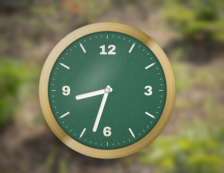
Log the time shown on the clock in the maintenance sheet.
8:33
